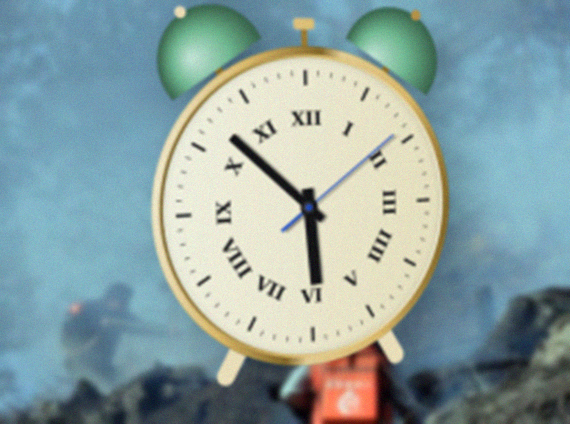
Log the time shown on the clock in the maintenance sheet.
5:52:09
